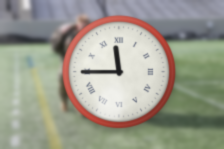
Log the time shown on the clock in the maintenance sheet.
11:45
